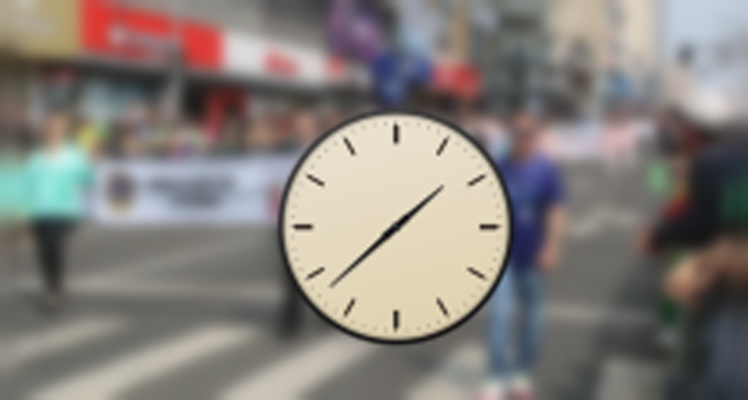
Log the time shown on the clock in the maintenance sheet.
1:38
